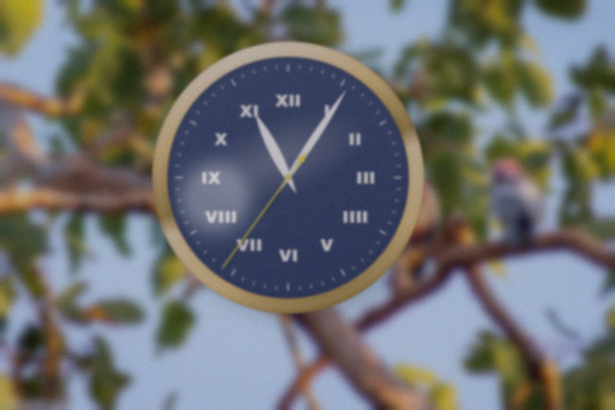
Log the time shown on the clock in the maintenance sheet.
11:05:36
